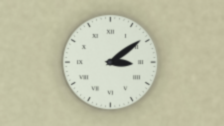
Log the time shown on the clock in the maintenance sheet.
3:09
